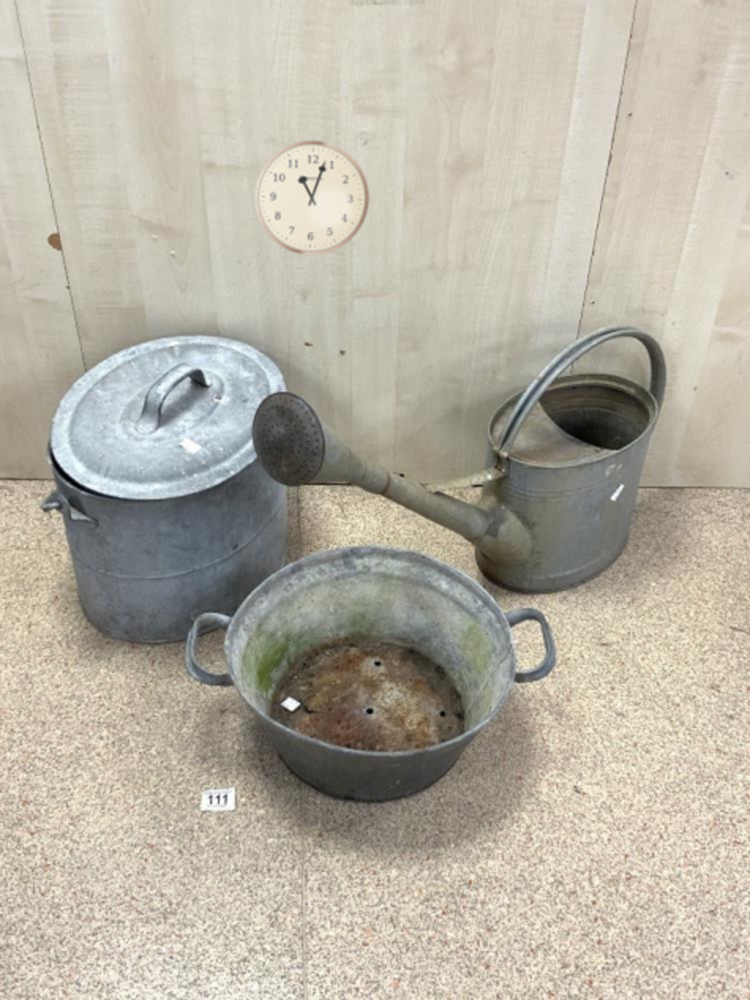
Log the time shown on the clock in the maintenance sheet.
11:03
